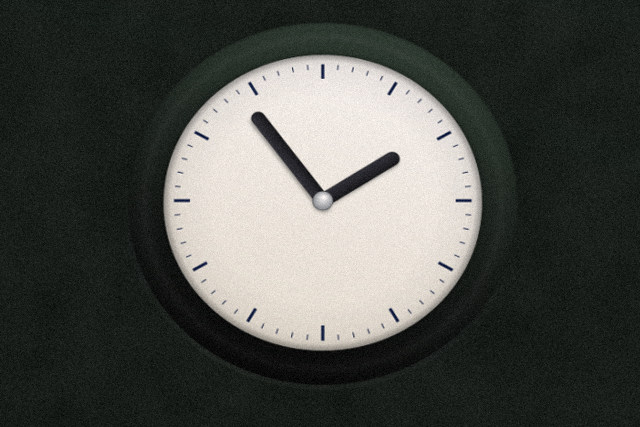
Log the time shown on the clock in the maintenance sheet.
1:54
